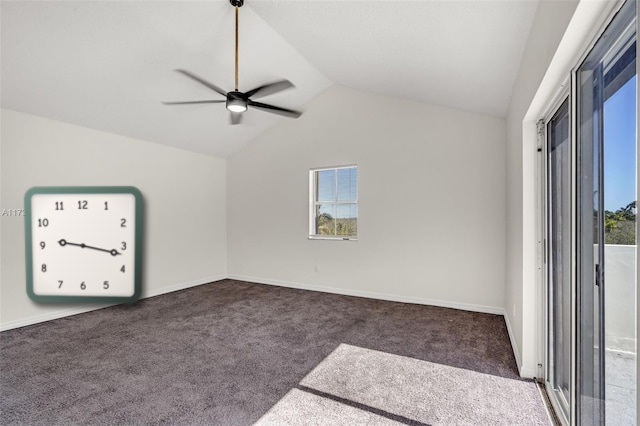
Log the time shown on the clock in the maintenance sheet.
9:17
